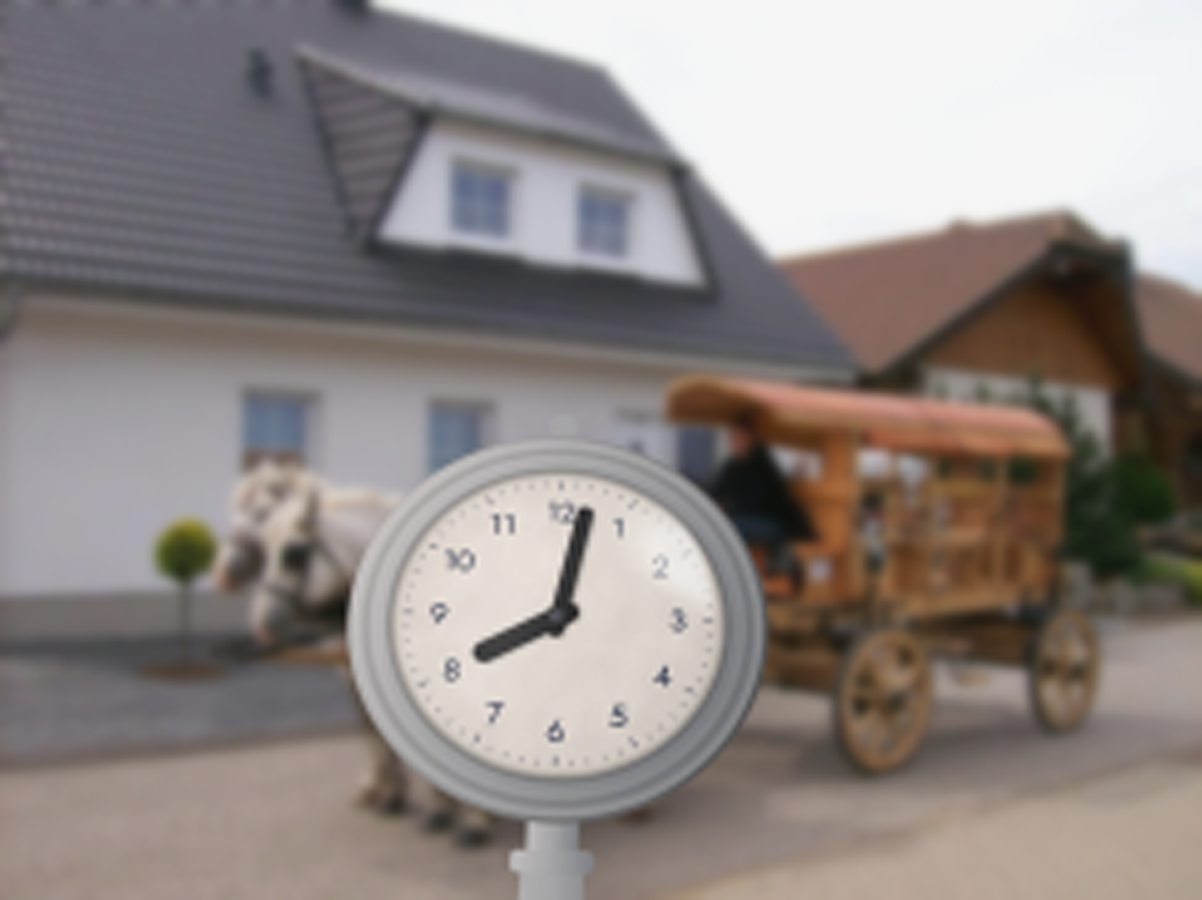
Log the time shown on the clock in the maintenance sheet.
8:02
